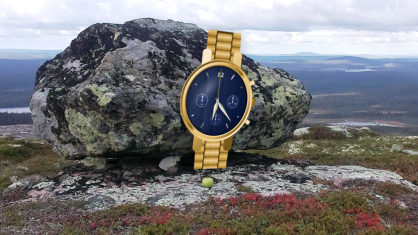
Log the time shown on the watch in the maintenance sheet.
6:23
